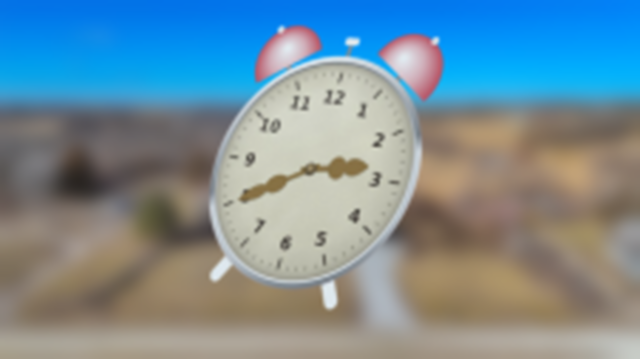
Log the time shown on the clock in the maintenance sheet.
2:40
